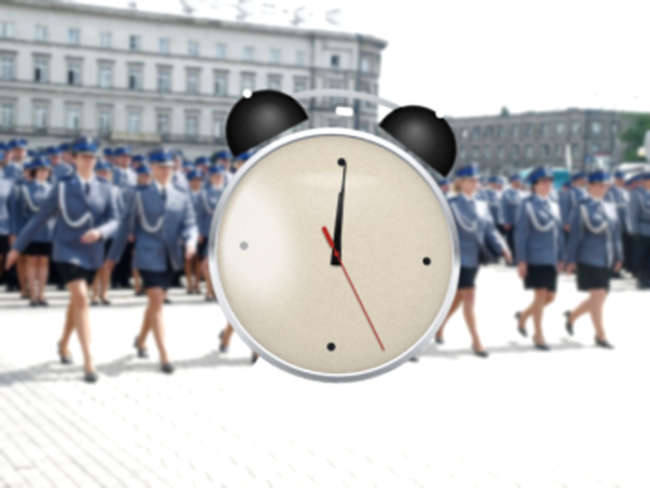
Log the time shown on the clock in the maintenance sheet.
12:00:25
